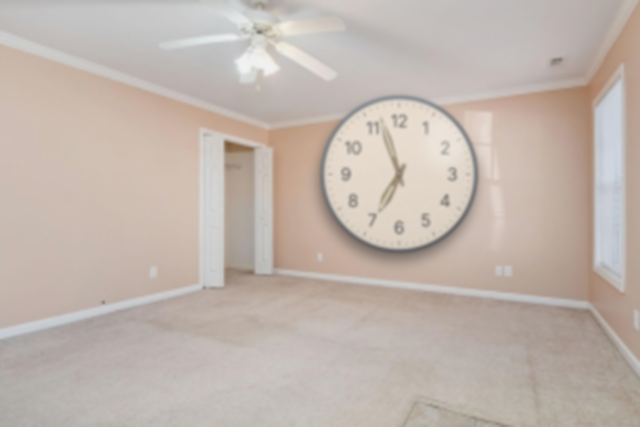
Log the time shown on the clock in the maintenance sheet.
6:57
